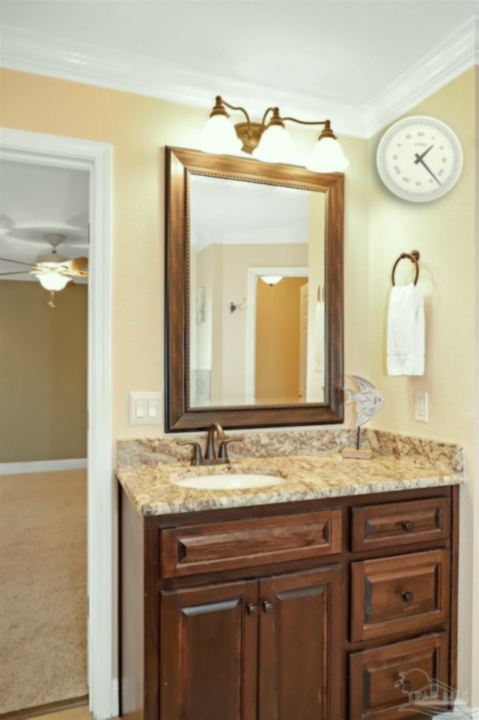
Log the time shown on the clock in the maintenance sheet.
1:23
